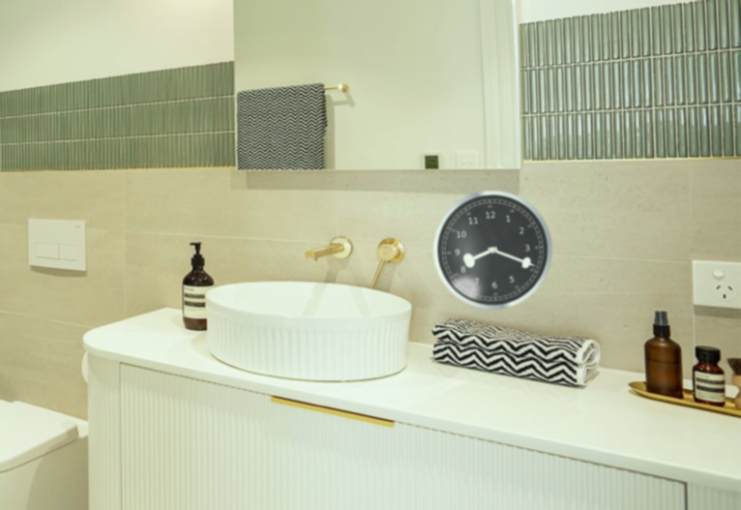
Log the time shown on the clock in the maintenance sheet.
8:19
